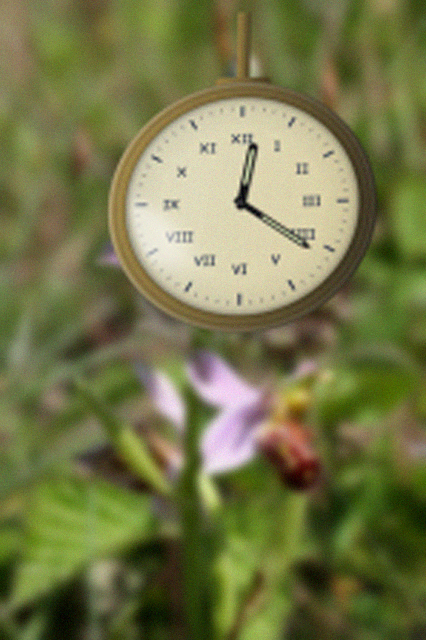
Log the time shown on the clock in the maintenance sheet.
12:21
